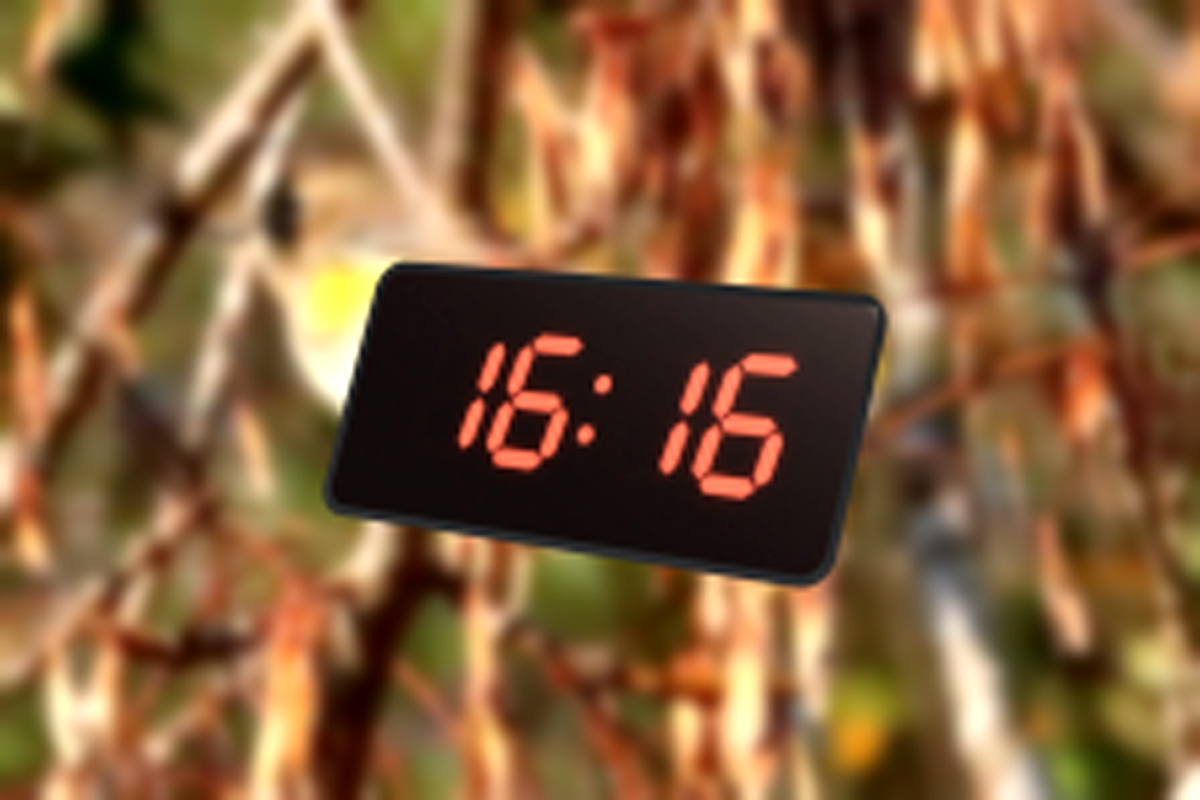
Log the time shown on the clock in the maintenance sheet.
16:16
